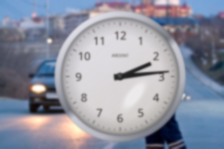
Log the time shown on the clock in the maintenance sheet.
2:14
